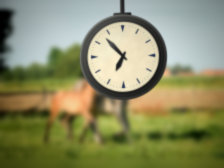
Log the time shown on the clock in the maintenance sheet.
6:53
